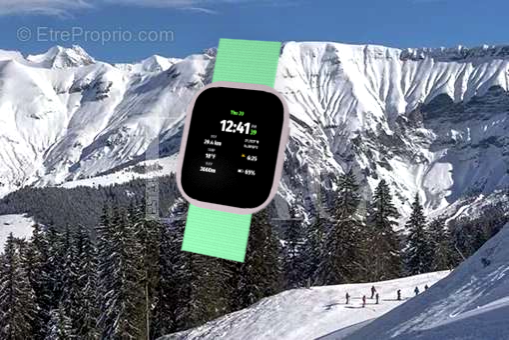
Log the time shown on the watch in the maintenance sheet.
12:41
